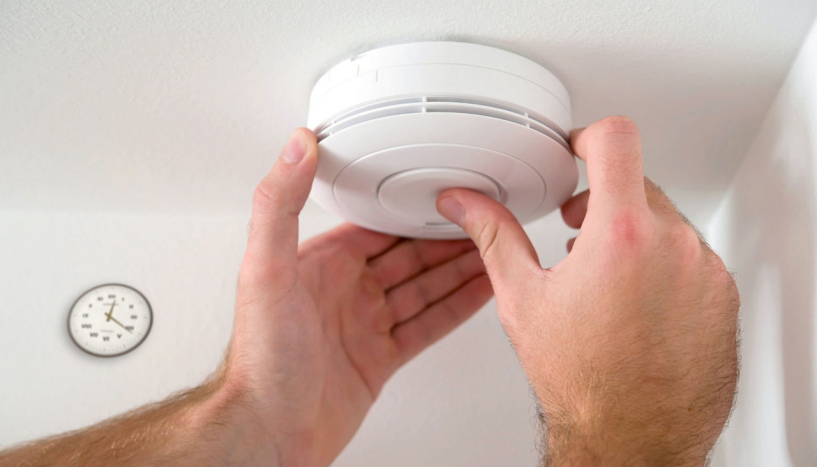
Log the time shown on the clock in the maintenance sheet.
12:21
